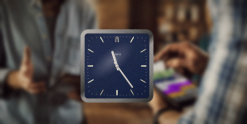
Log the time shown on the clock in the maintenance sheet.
11:24
